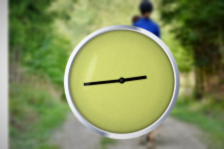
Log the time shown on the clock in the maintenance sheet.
2:44
